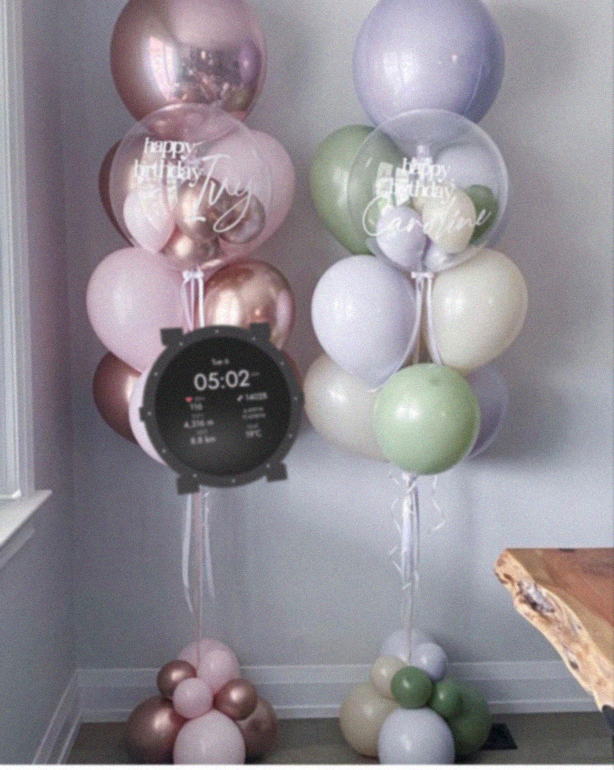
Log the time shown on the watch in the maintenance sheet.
5:02
